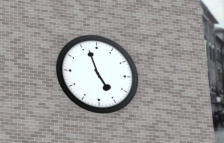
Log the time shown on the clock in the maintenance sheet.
4:57
